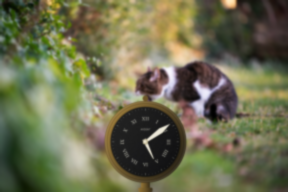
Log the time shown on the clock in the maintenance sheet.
5:09
